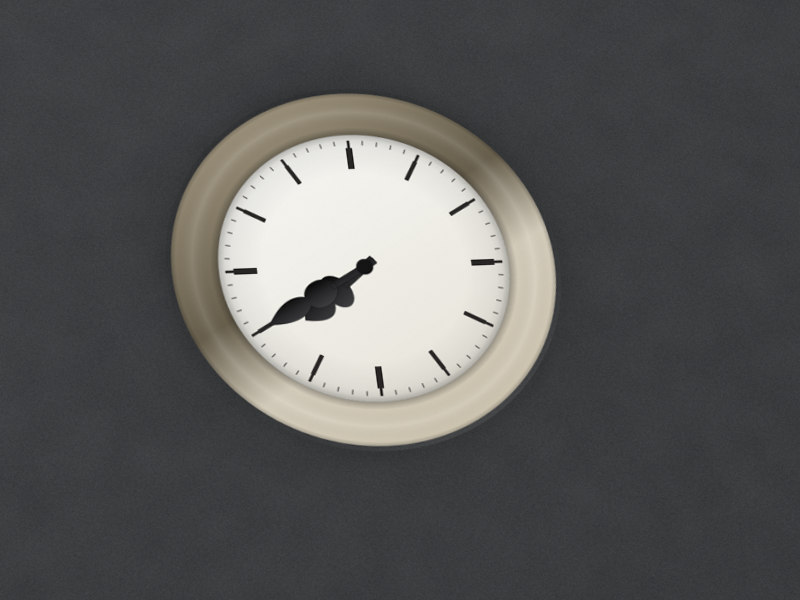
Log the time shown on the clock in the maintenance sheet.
7:40
